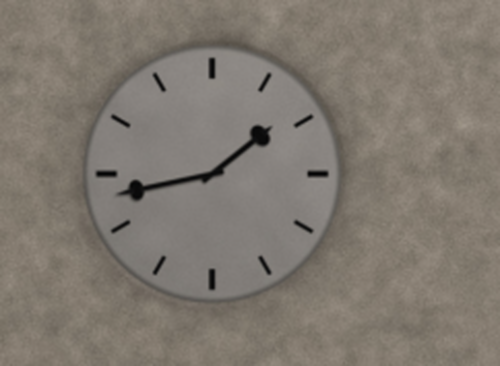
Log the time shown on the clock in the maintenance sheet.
1:43
